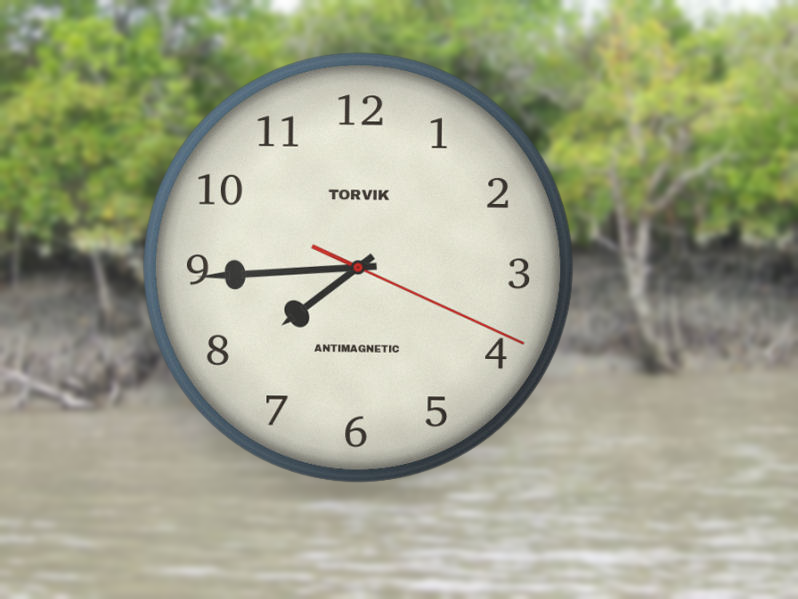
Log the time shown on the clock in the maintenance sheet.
7:44:19
